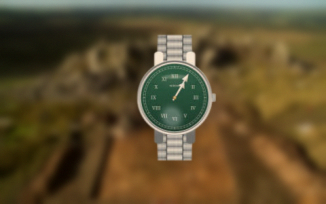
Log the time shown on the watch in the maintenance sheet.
1:05
